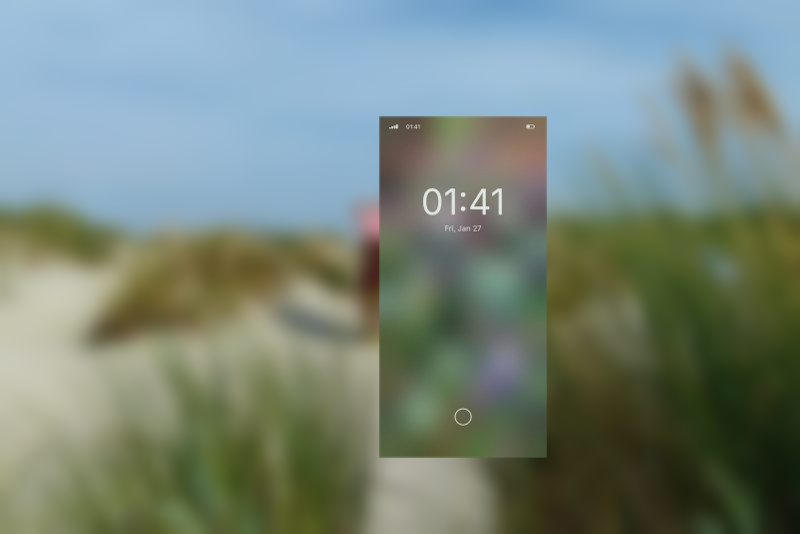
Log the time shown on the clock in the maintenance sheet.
1:41
